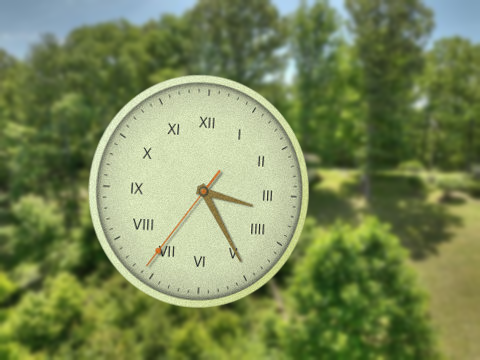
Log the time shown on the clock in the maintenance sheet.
3:24:36
